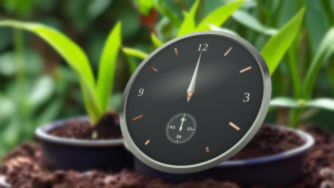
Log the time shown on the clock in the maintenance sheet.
12:00
